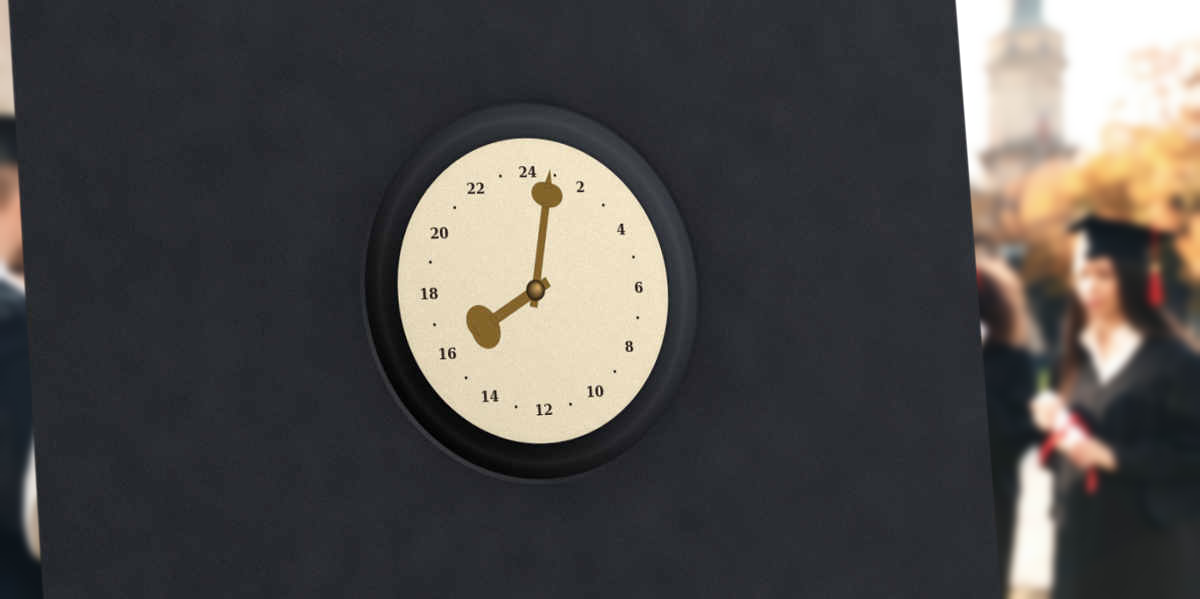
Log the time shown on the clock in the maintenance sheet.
16:02
